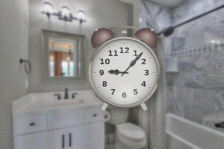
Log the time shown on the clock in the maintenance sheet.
9:07
